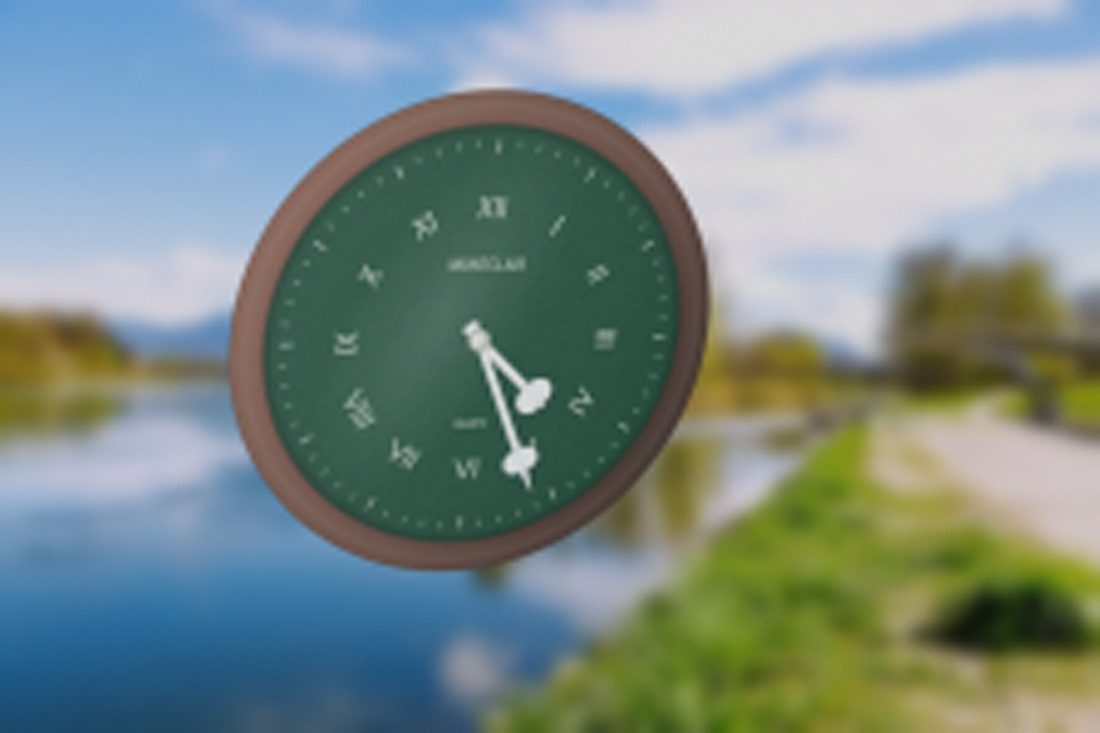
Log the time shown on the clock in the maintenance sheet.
4:26
